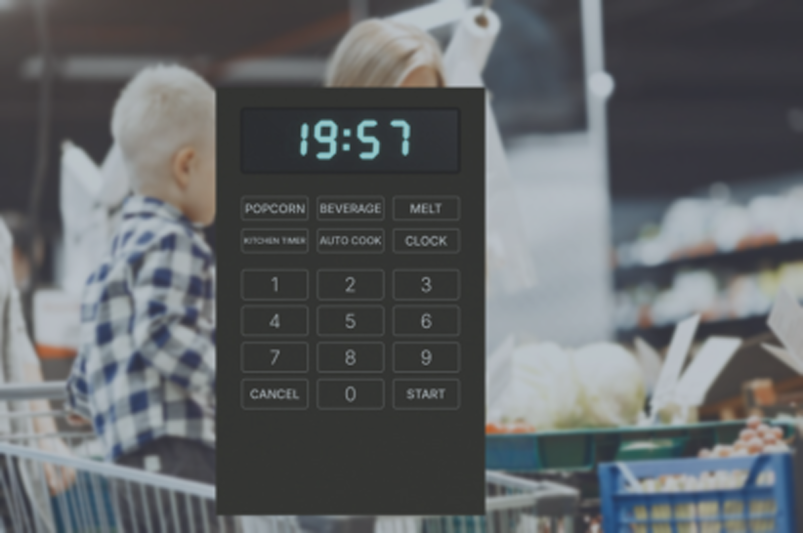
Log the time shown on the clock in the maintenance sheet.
19:57
